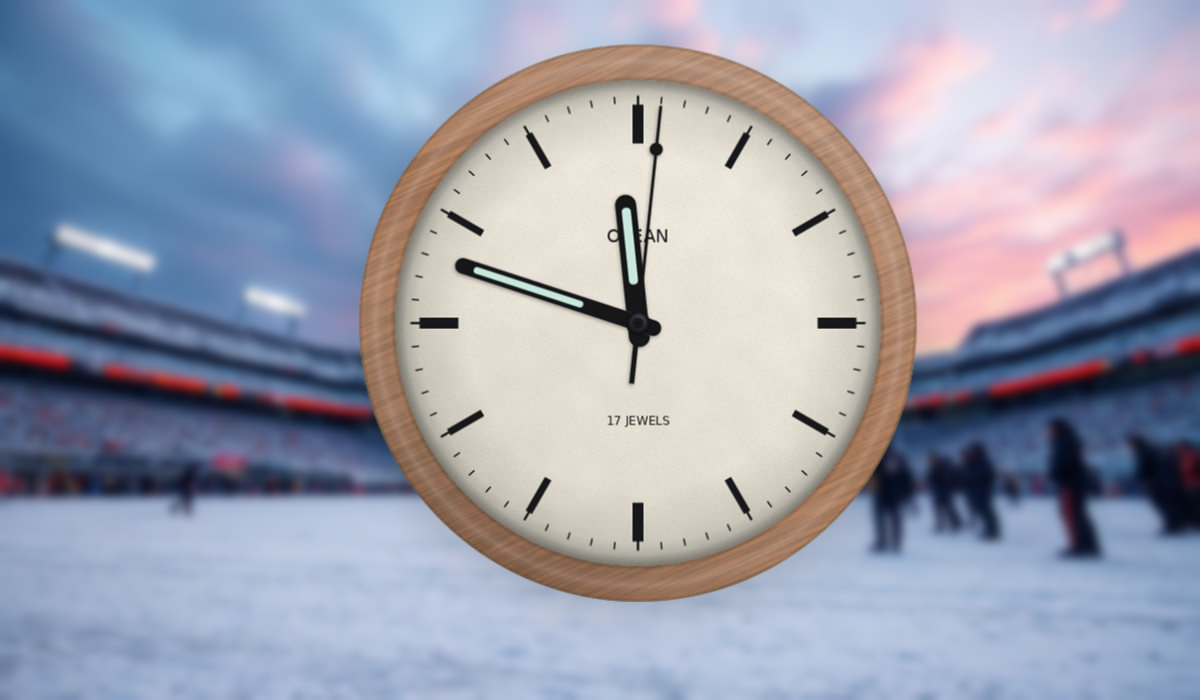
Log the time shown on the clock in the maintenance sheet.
11:48:01
